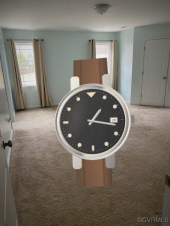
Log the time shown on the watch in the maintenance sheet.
1:17
